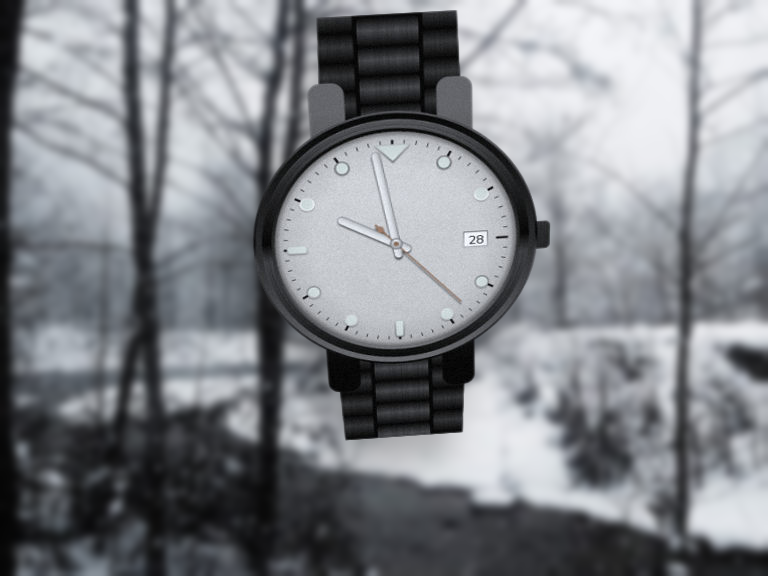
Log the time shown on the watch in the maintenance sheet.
9:58:23
